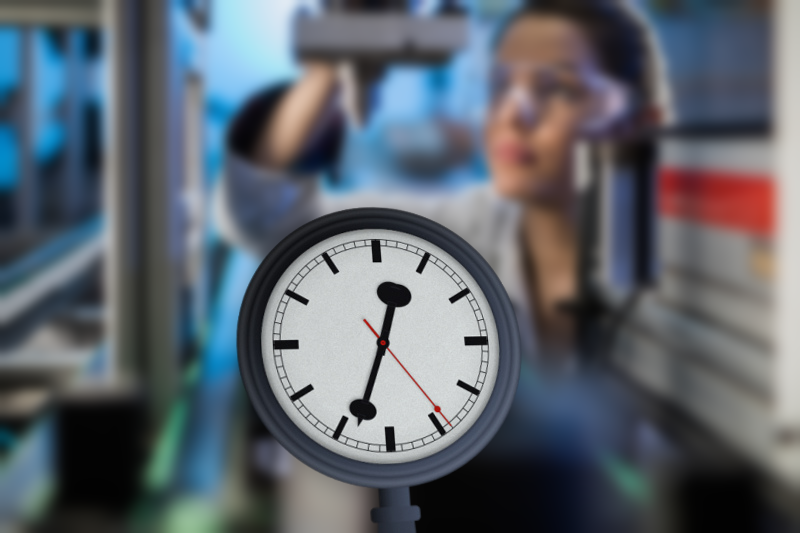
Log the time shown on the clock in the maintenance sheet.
12:33:24
